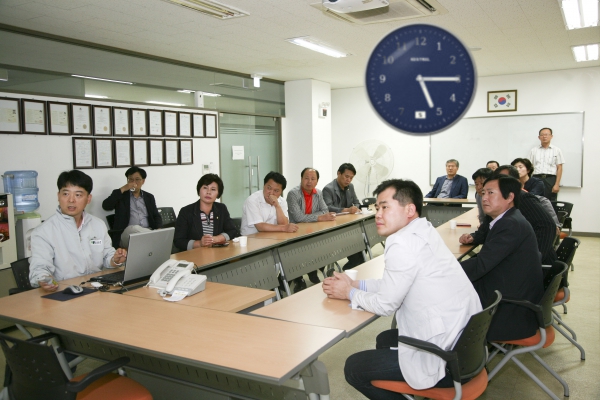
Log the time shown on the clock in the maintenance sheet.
5:15
